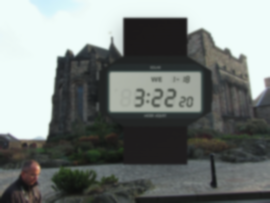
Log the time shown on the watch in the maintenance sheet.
3:22
